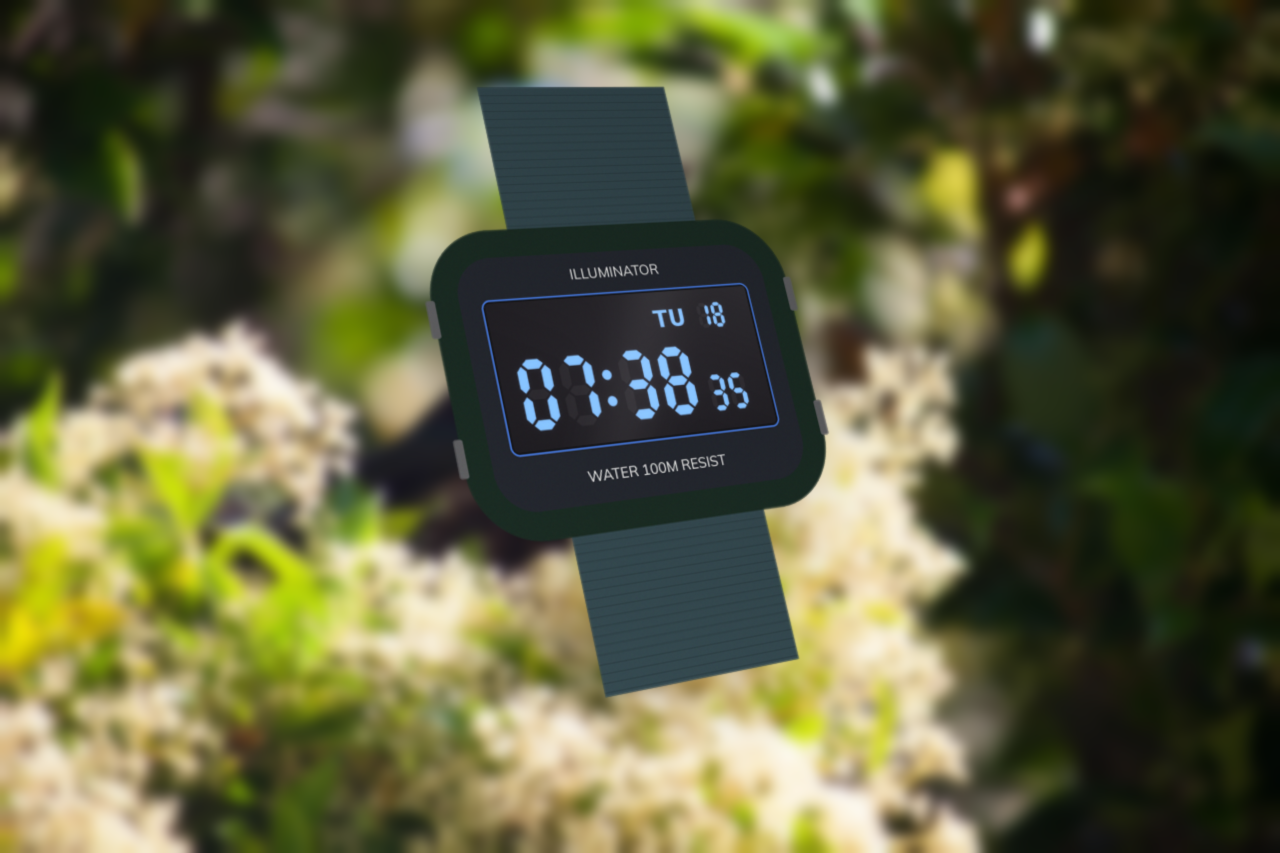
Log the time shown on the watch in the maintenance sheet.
7:38:35
